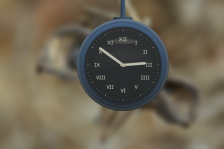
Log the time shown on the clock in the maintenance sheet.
2:51
